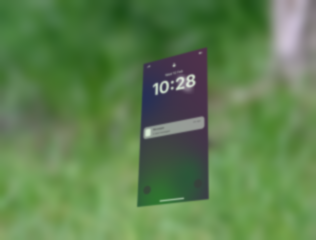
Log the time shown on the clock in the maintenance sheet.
10:28
